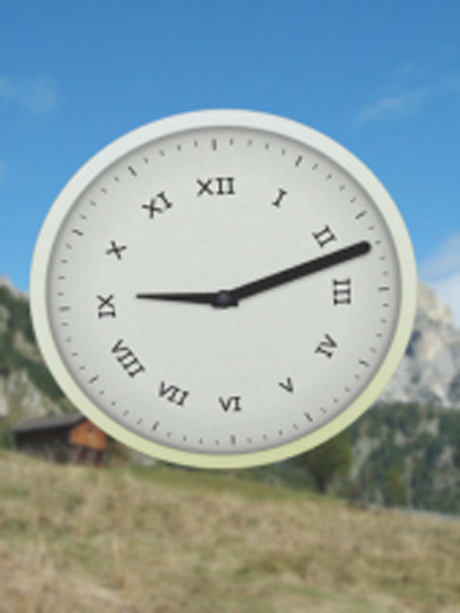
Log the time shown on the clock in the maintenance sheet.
9:12
